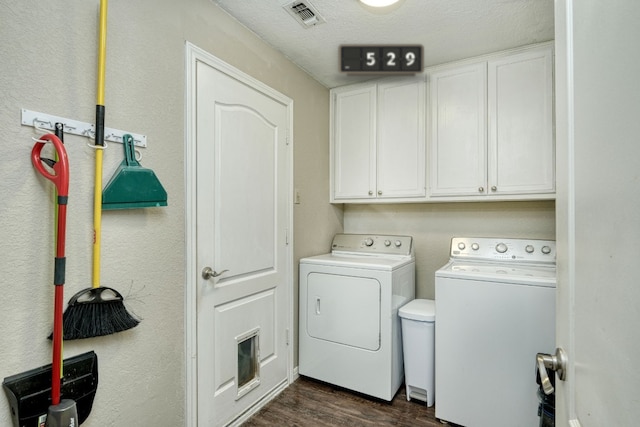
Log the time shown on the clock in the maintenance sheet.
5:29
